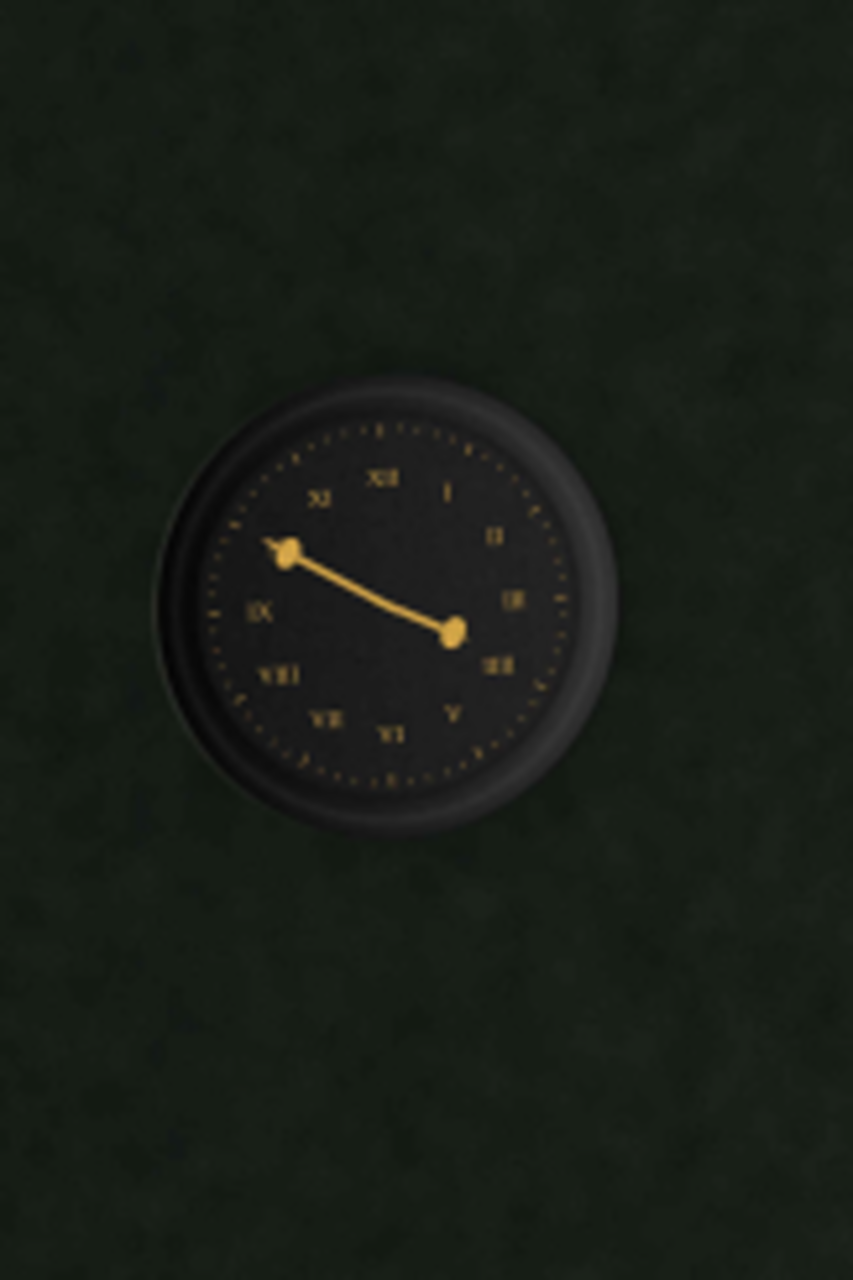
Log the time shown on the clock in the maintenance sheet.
3:50
